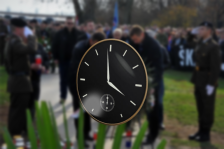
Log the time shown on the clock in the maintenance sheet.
3:59
